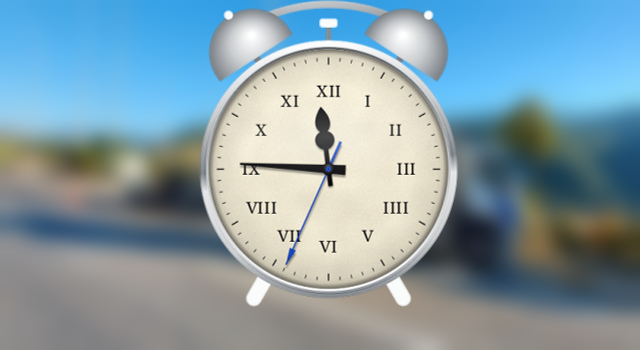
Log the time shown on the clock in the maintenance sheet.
11:45:34
